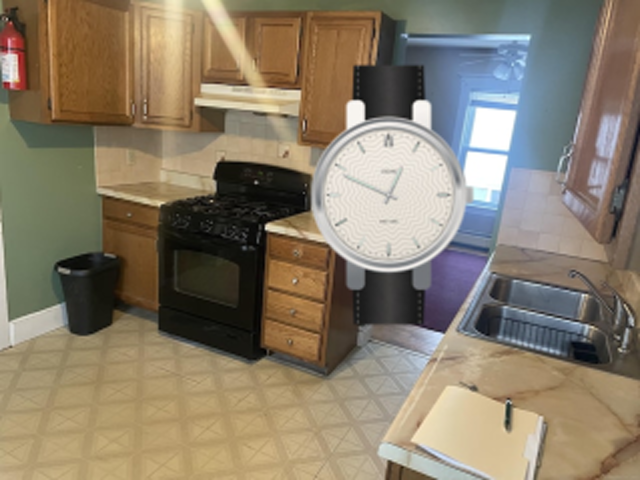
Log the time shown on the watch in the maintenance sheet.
12:49
